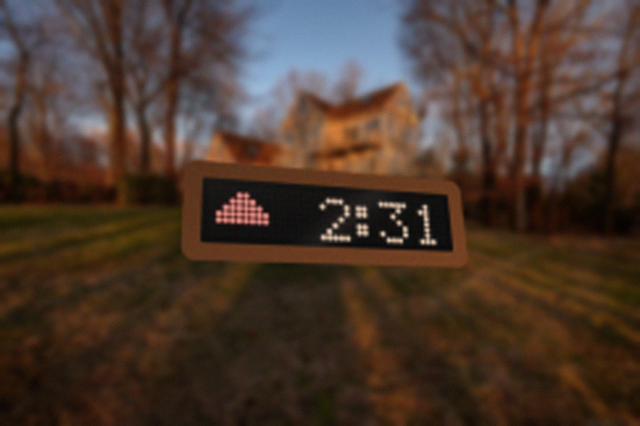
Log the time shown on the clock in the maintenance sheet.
2:31
